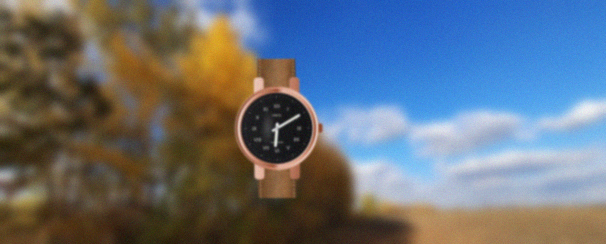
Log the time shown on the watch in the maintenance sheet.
6:10
